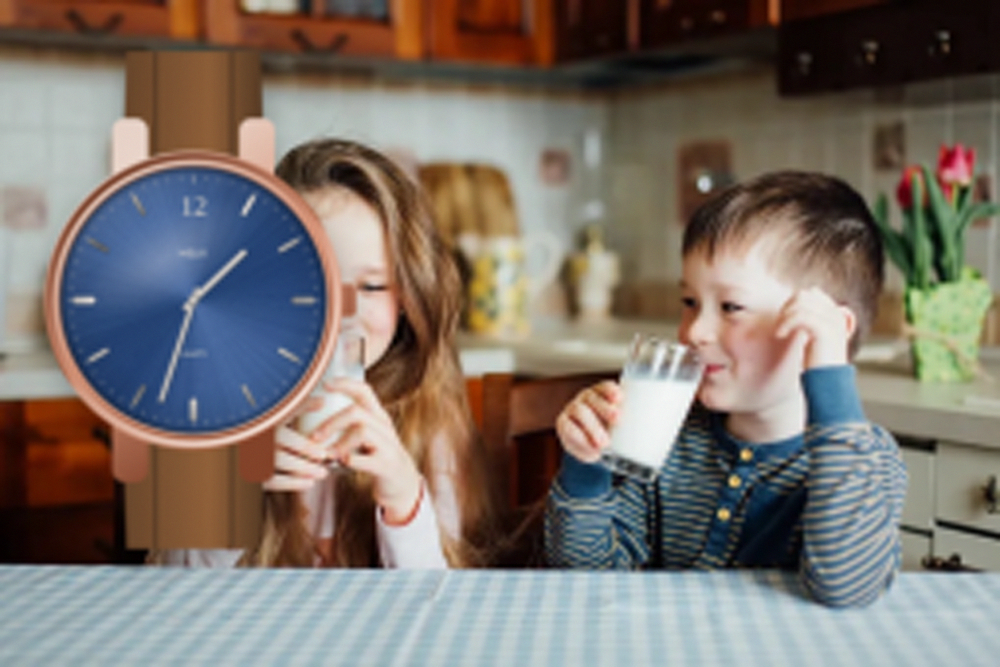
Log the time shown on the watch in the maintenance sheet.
1:33
